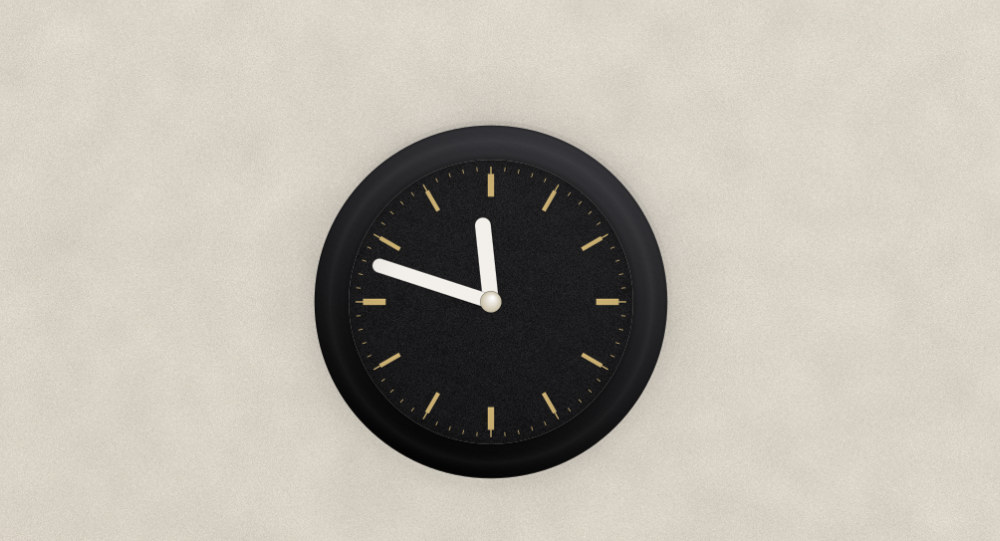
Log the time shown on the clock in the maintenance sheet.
11:48
